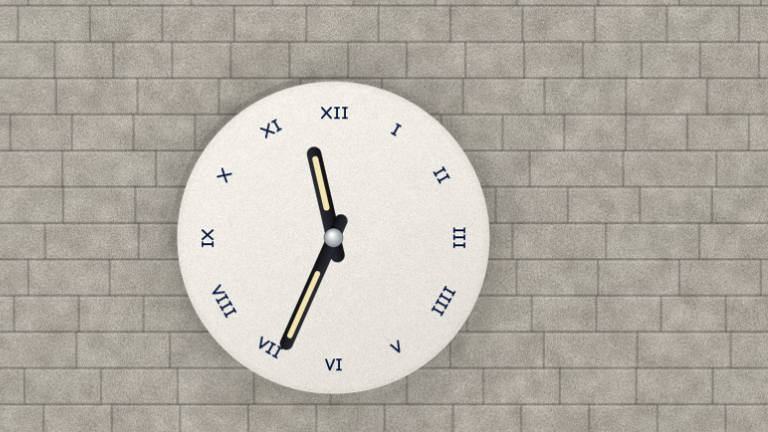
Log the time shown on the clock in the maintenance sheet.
11:34
